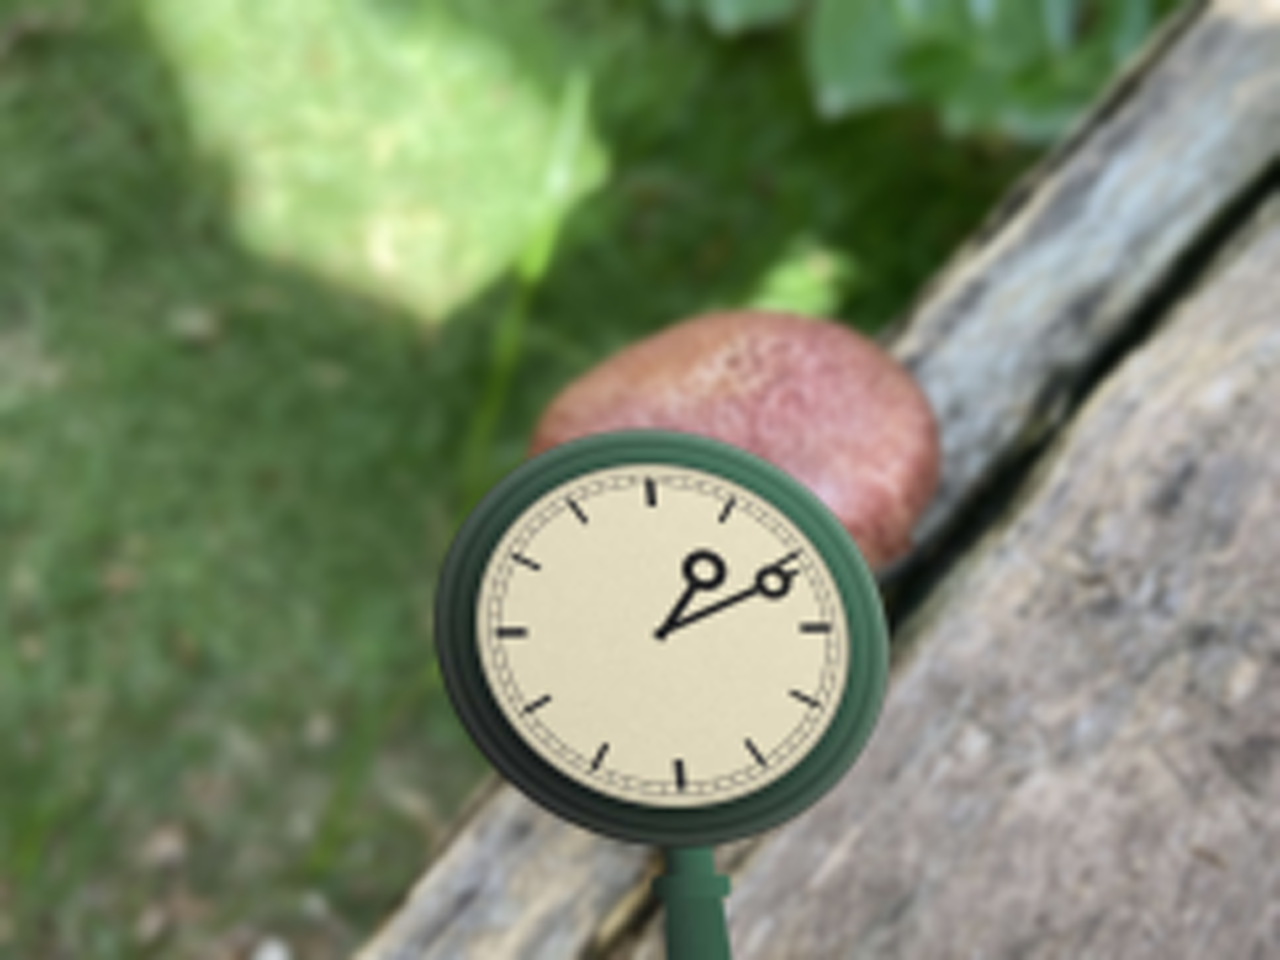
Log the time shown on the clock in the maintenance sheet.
1:11
